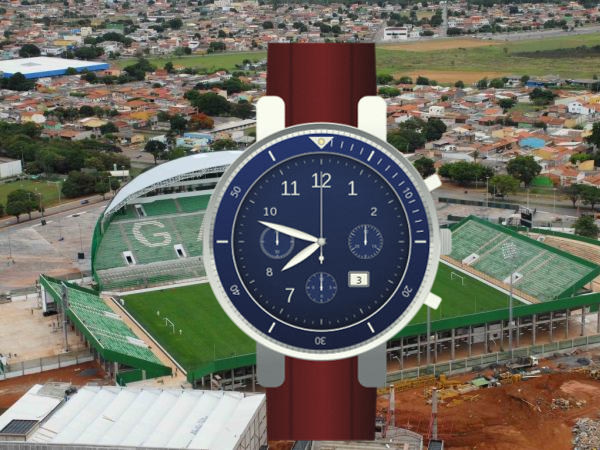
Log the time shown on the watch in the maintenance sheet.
7:48
